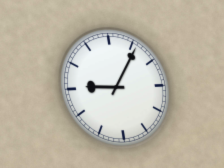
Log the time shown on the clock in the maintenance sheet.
9:06
